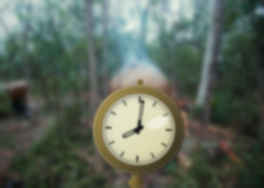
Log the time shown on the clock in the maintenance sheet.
8:01
